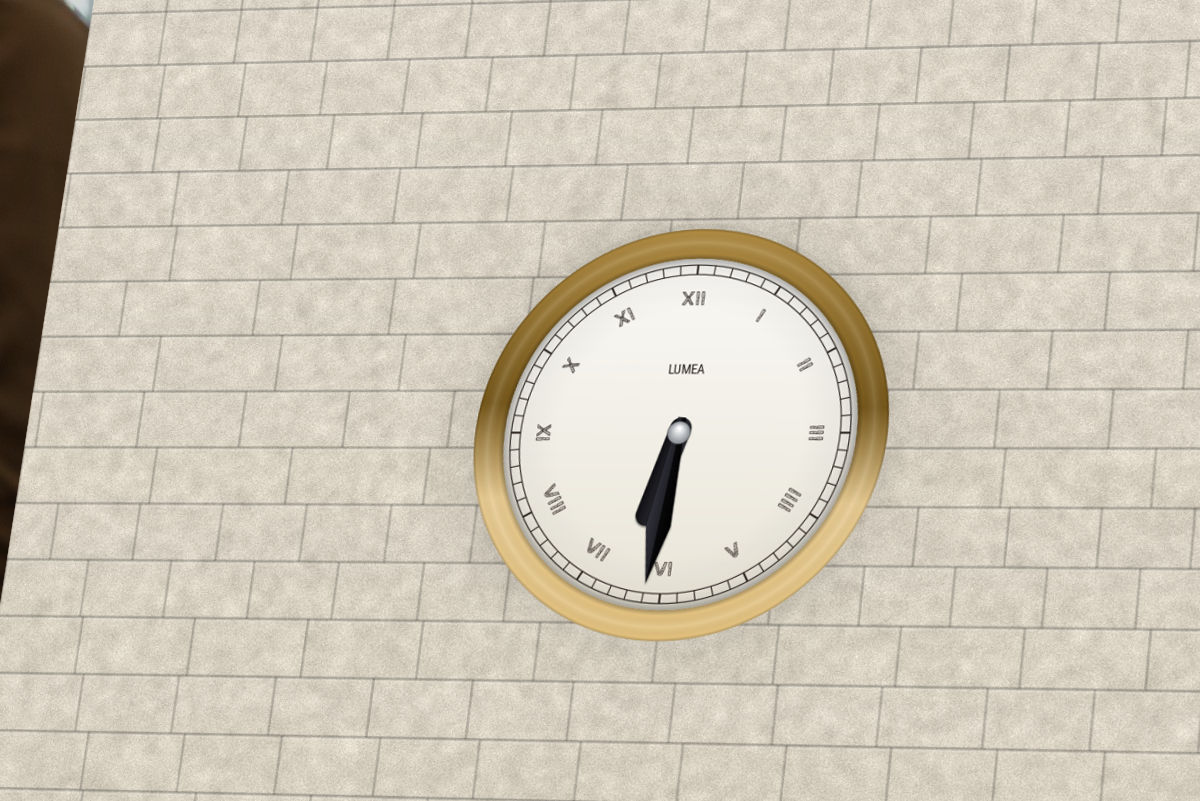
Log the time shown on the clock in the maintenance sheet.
6:31
